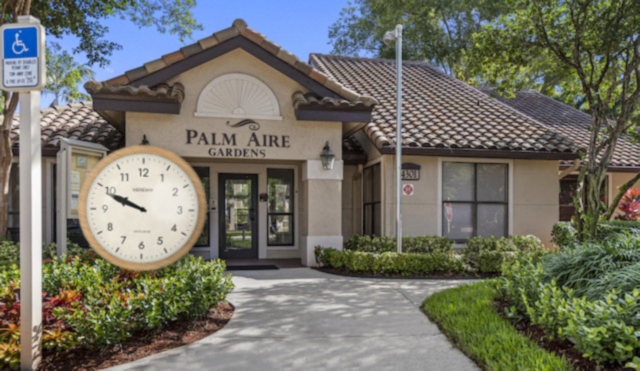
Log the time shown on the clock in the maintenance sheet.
9:49
